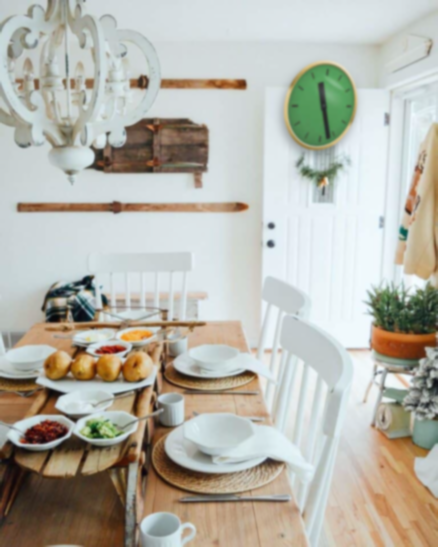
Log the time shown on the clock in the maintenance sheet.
11:27
